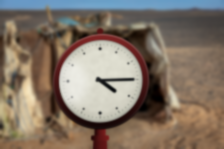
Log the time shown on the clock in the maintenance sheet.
4:15
